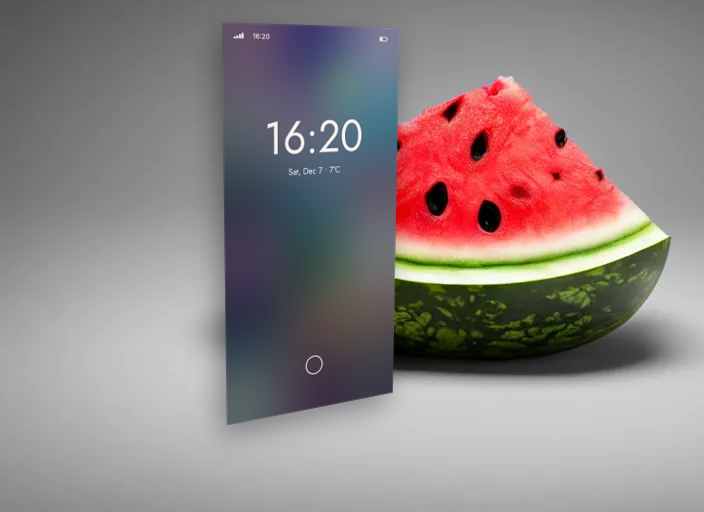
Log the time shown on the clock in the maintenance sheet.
16:20
